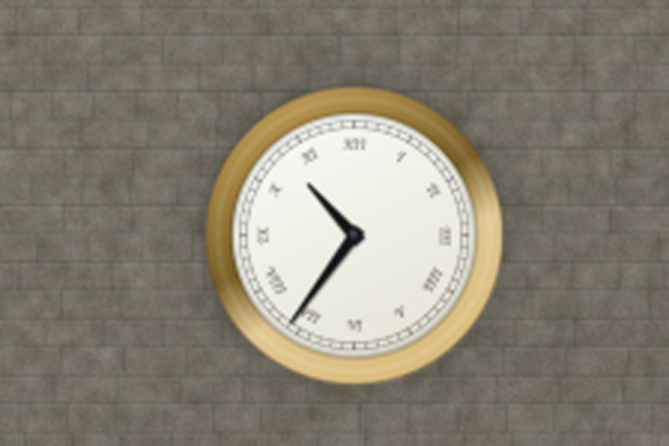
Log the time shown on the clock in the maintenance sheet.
10:36
